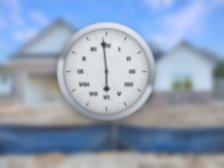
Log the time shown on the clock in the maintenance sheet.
5:59
